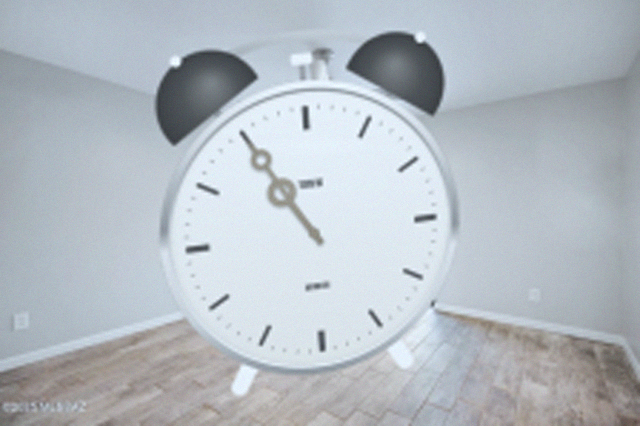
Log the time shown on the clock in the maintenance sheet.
10:55
